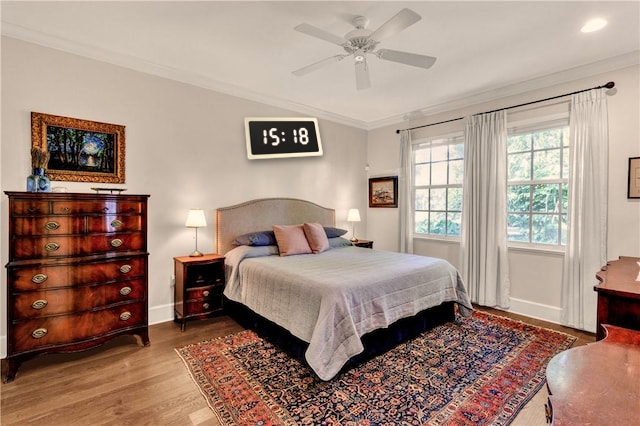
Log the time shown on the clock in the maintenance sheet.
15:18
